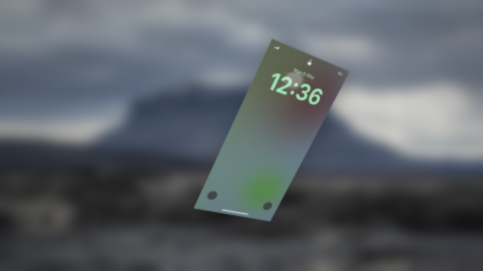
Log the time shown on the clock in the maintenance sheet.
12:36
